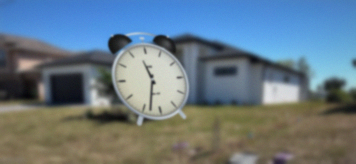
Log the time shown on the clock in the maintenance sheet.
11:33
